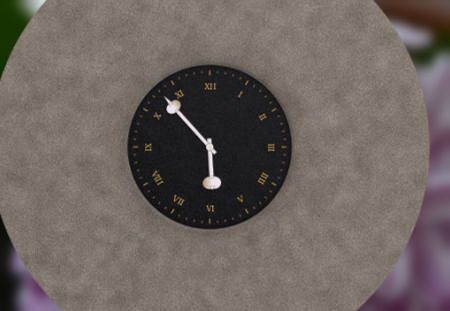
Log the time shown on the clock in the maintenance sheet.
5:53
